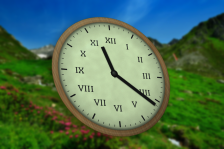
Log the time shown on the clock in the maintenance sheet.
11:21
